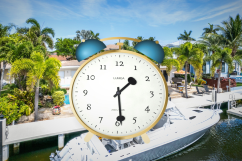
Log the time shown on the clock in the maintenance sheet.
1:29
